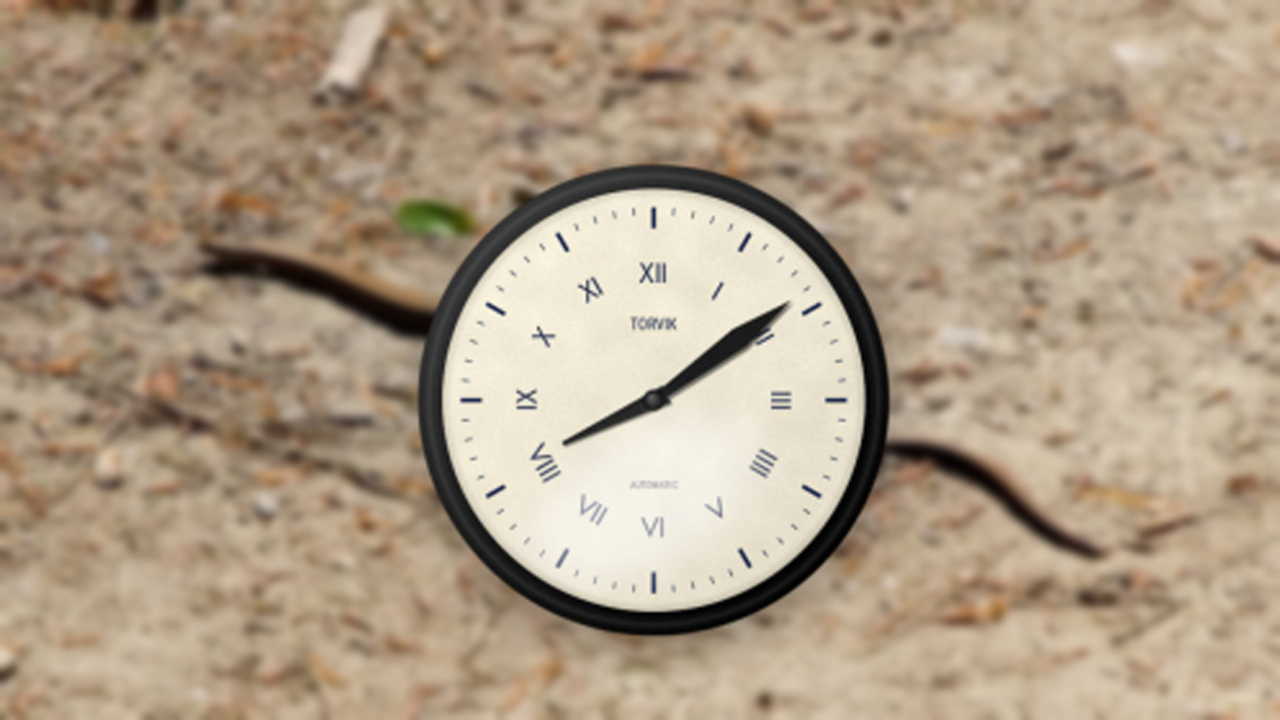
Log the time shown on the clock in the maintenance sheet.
8:09
